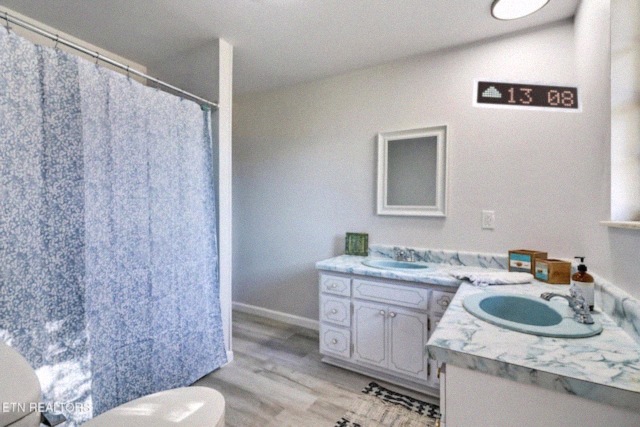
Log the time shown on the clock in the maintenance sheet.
13:08
